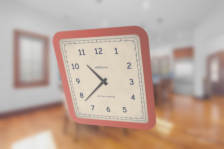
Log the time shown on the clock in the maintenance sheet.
10:38
